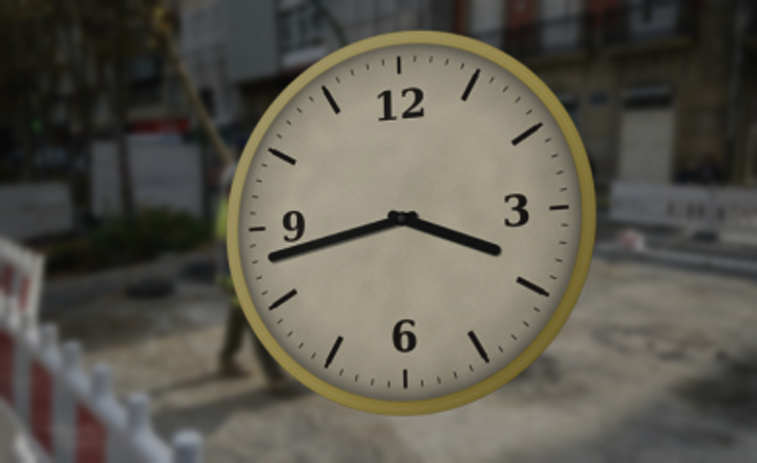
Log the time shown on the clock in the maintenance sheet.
3:43
